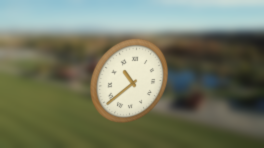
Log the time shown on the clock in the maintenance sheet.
10:39
